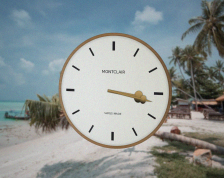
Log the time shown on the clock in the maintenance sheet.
3:17
